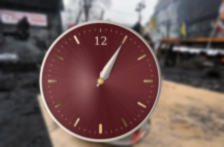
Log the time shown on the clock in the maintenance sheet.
1:05
